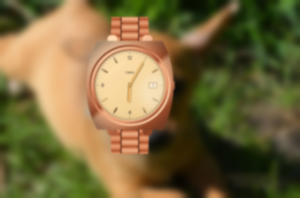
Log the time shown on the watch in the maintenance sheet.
6:05
